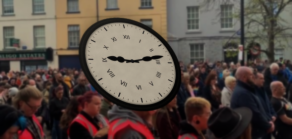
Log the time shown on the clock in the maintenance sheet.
9:13
